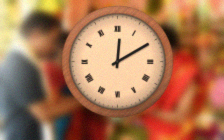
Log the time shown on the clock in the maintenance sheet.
12:10
